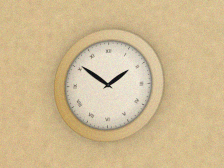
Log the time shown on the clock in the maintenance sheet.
1:51
